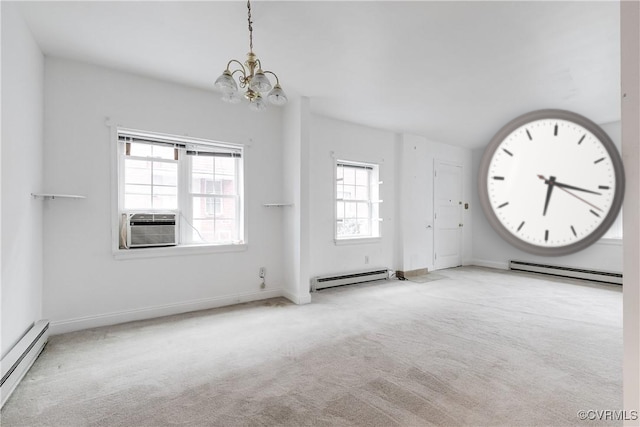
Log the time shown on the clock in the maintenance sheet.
6:16:19
